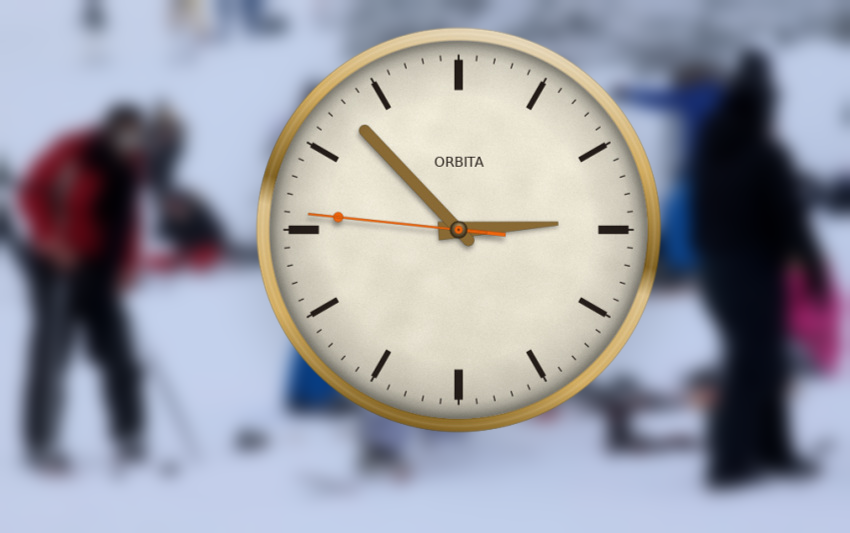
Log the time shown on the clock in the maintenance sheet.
2:52:46
